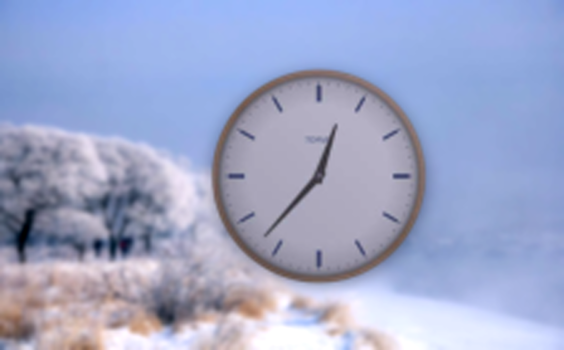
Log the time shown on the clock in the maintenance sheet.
12:37
